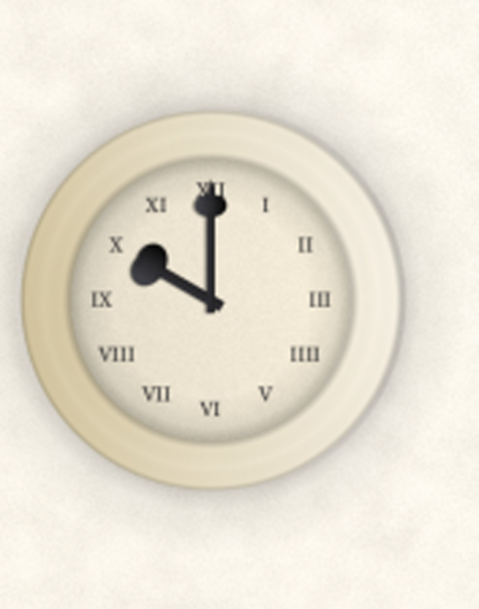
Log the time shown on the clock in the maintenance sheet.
10:00
